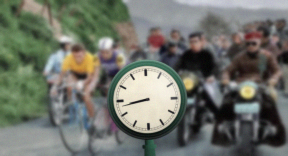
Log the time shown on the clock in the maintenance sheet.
8:43
